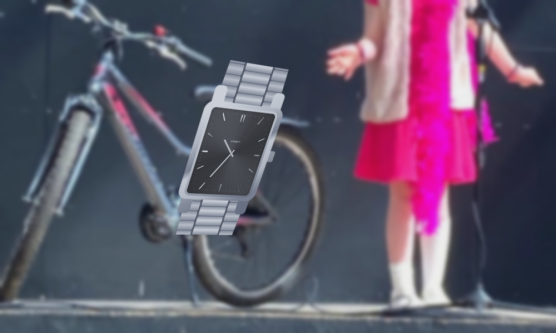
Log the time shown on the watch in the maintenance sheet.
10:35
